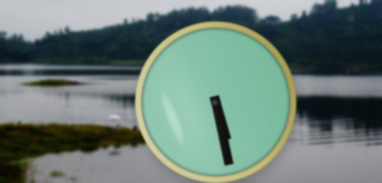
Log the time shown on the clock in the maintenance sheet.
5:28
